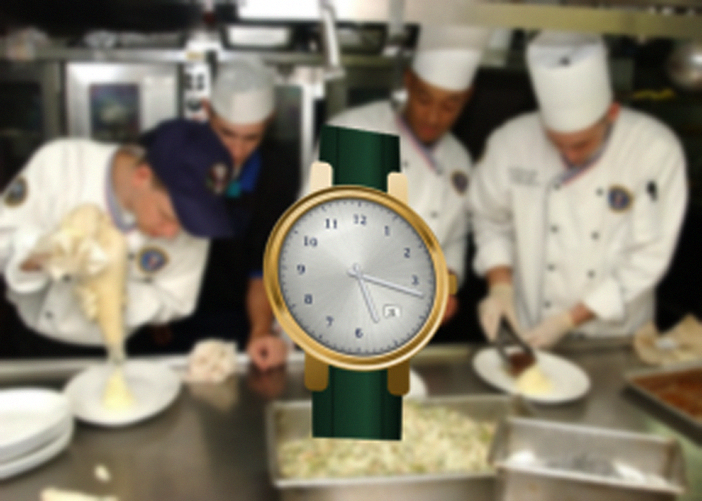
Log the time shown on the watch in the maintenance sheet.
5:17
